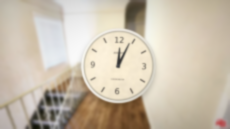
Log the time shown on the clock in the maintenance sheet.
12:04
